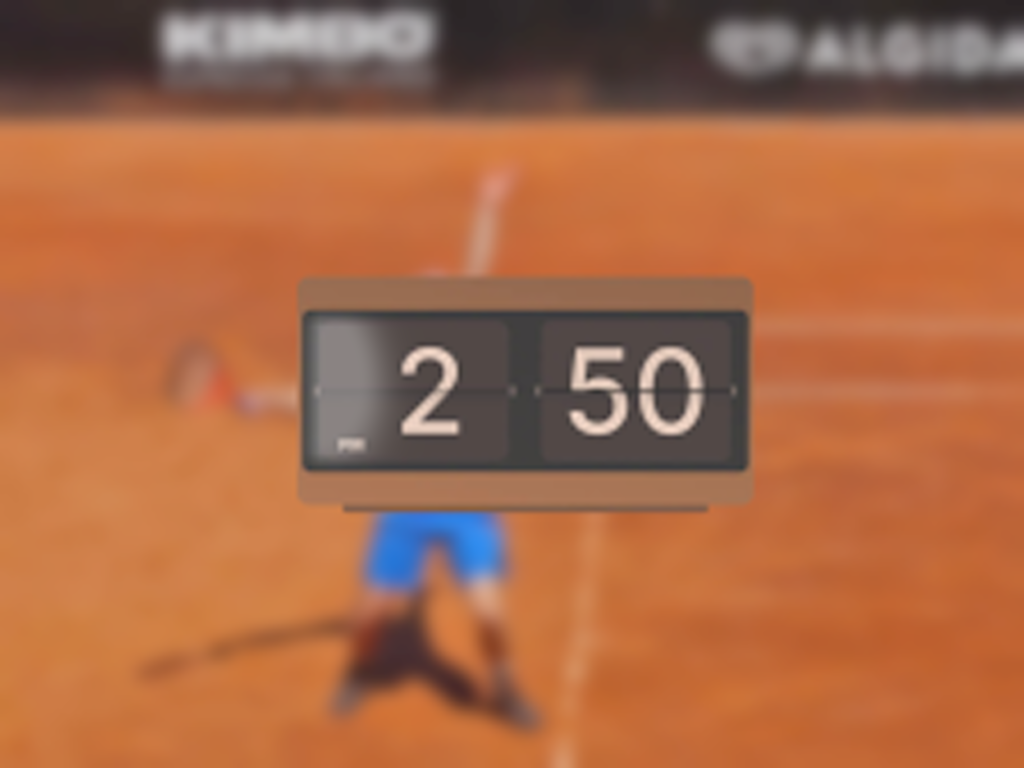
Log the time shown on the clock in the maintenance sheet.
2:50
